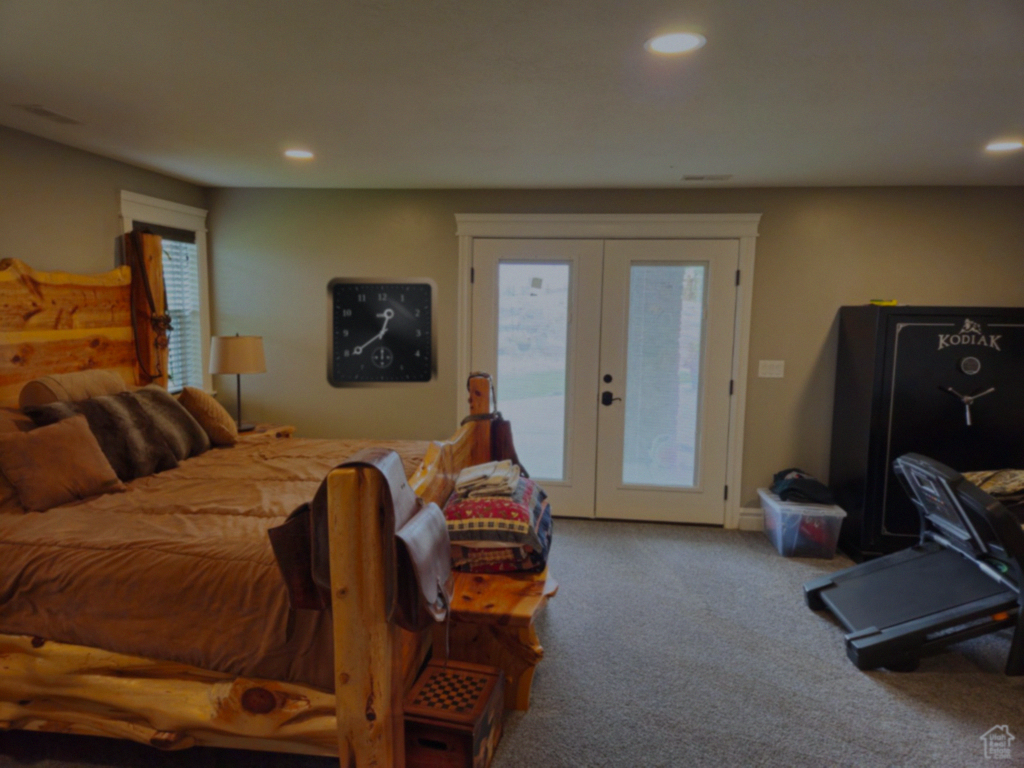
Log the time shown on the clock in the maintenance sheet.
12:39
